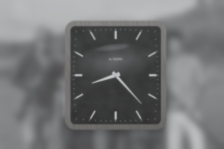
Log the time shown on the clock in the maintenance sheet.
8:23
